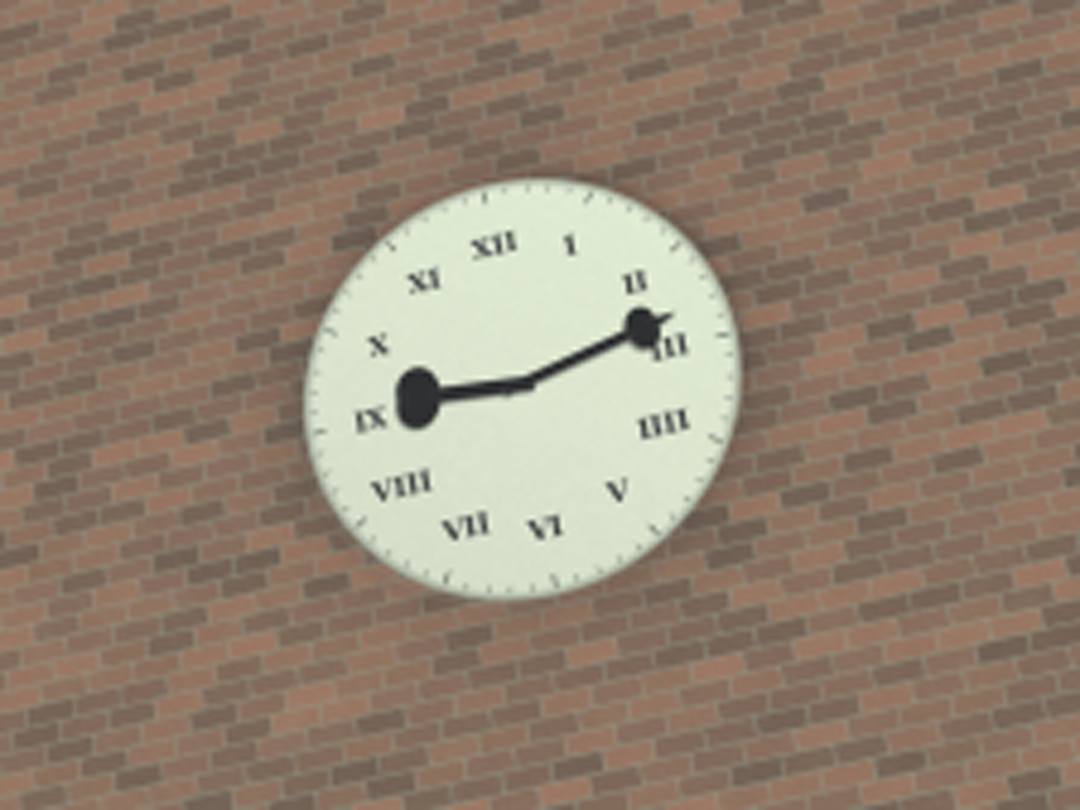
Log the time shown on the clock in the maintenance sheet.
9:13
